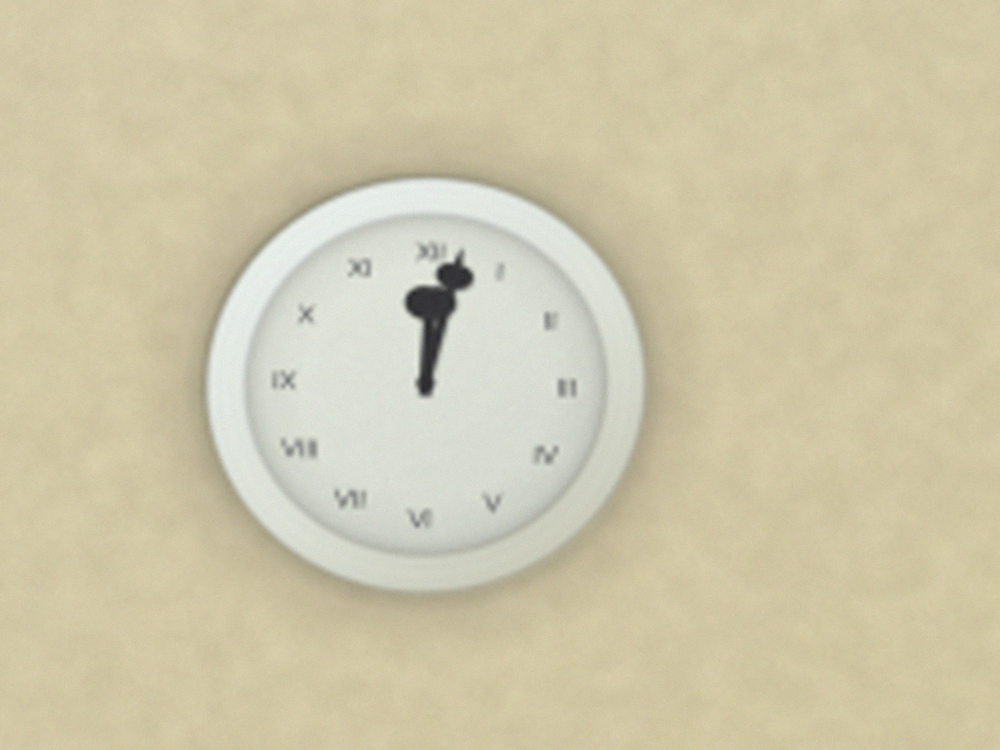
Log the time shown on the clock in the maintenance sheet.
12:02
